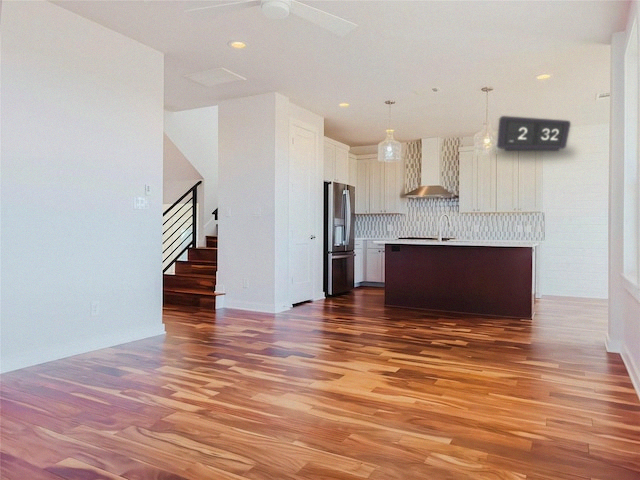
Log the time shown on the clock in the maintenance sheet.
2:32
